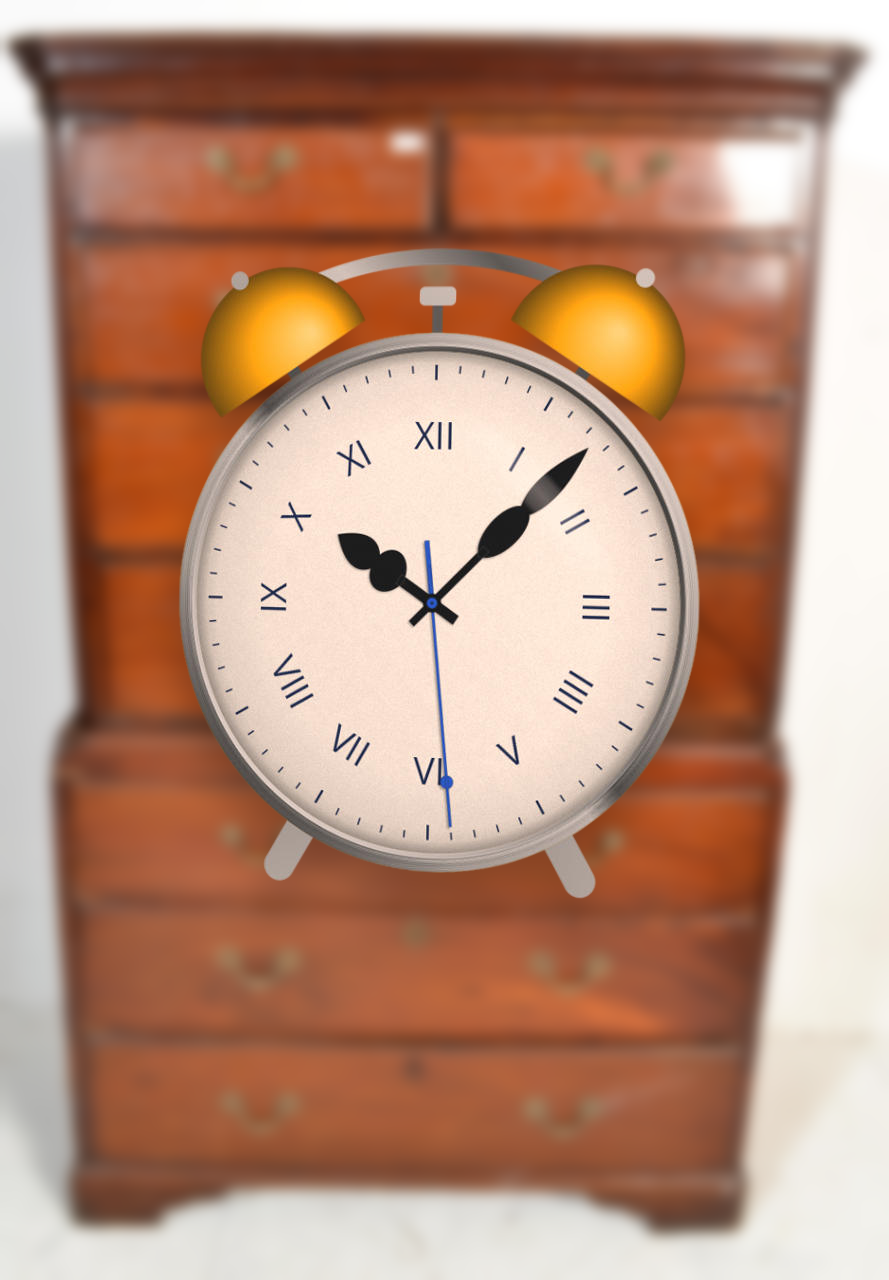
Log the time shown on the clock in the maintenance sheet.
10:07:29
